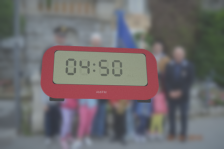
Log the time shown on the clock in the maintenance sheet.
4:50
